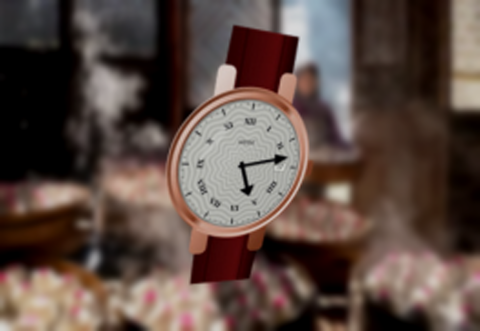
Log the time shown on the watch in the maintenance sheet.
5:13
